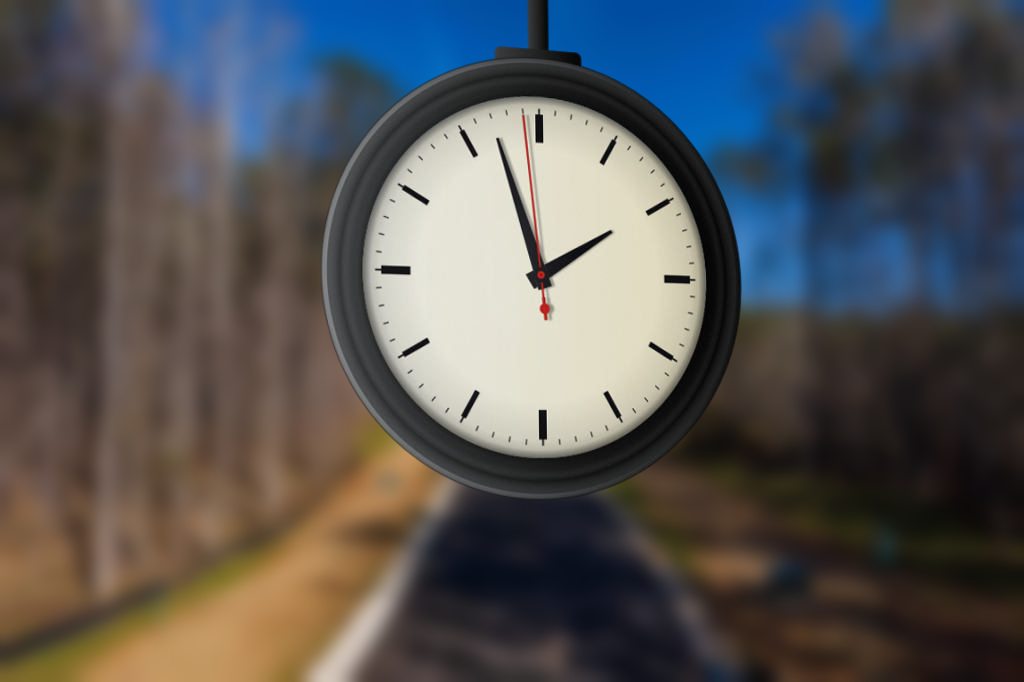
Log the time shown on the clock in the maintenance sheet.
1:56:59
